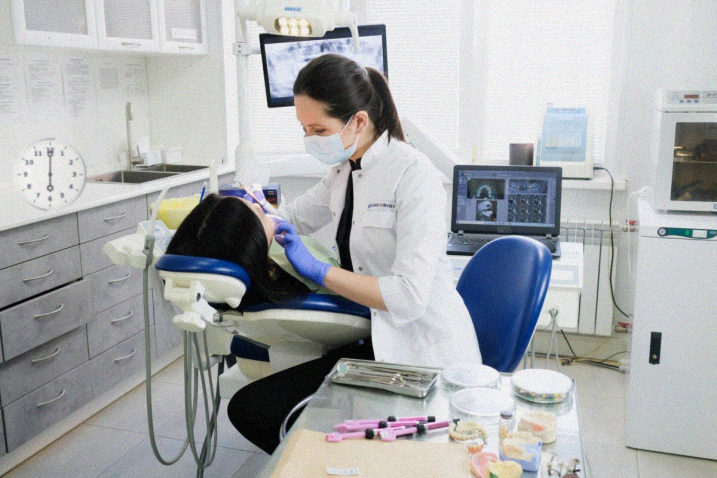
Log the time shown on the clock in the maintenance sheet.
6:00
